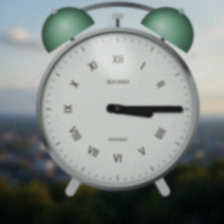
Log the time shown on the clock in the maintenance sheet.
3:15
